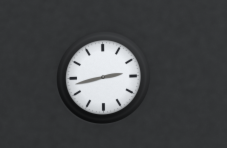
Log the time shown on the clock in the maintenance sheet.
2:43
